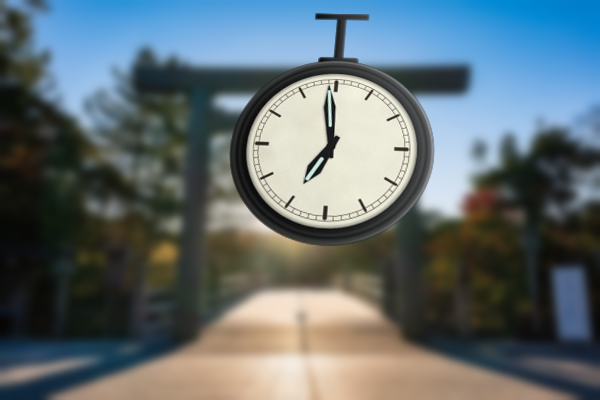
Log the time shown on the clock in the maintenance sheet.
6:59
